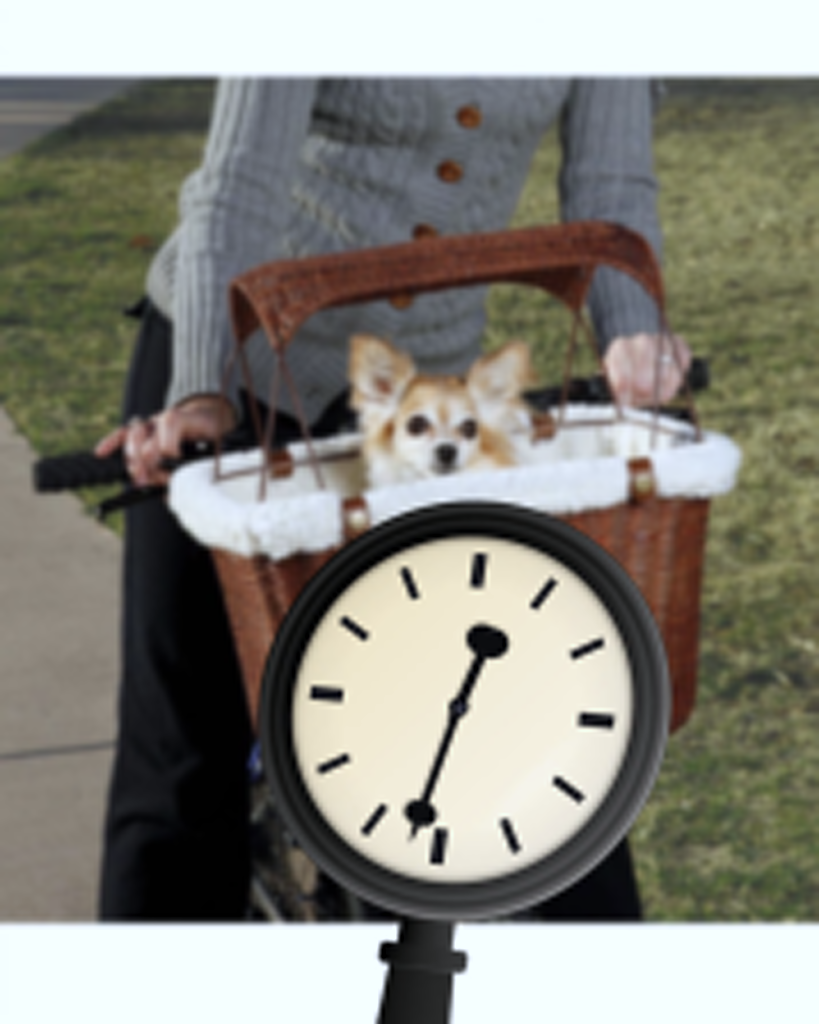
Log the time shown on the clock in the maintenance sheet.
12:32
